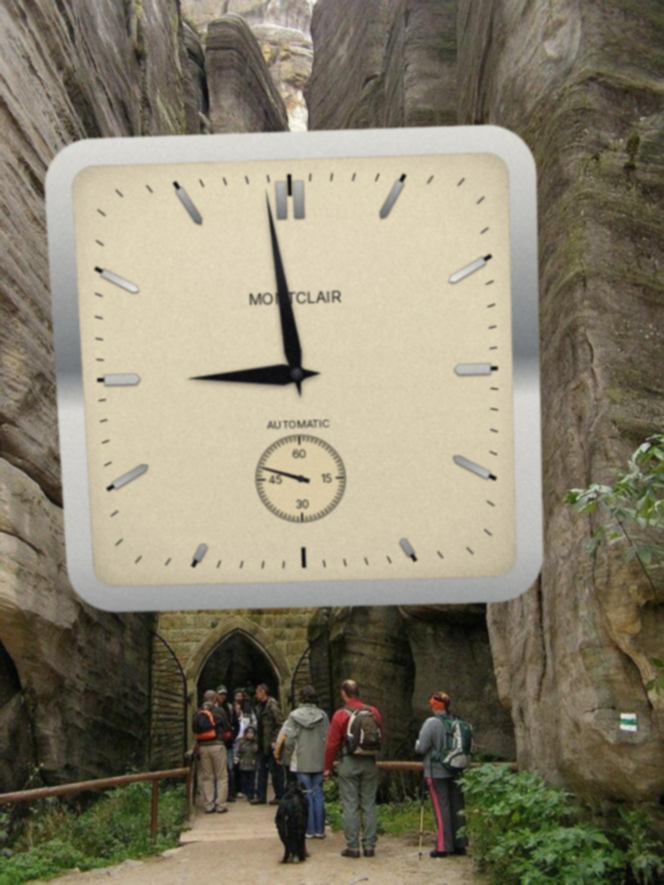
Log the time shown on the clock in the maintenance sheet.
8:58:48
